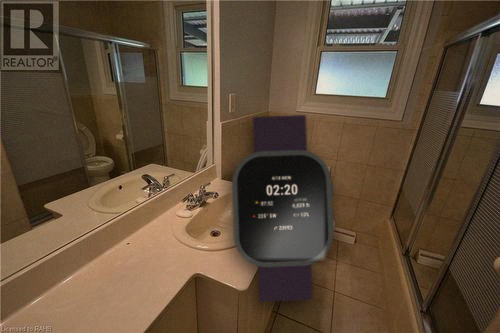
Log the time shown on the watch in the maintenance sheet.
2:20
